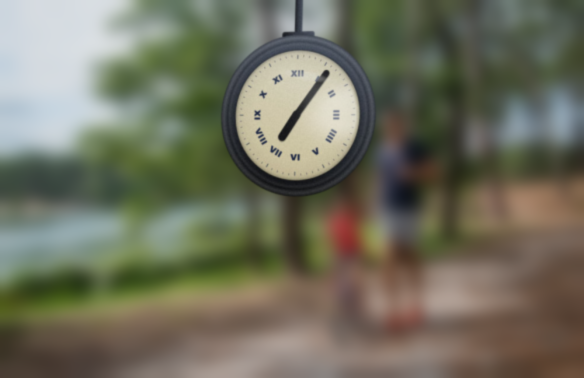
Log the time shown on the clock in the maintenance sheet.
7:06
